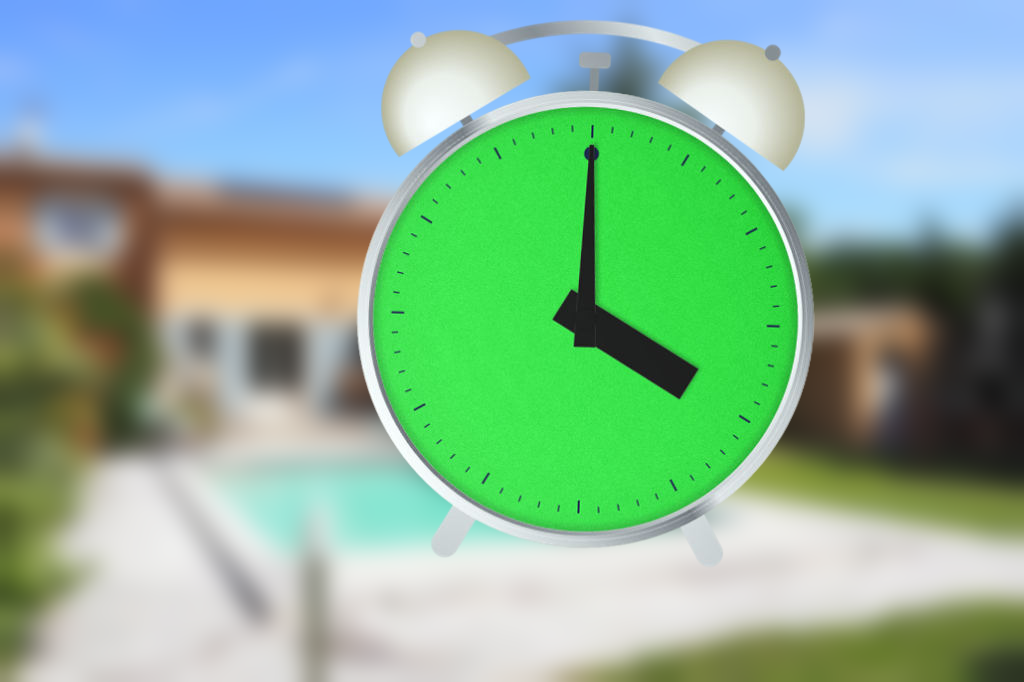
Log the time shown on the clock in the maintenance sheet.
4:00
